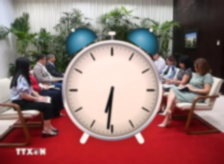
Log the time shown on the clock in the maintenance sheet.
6:31
